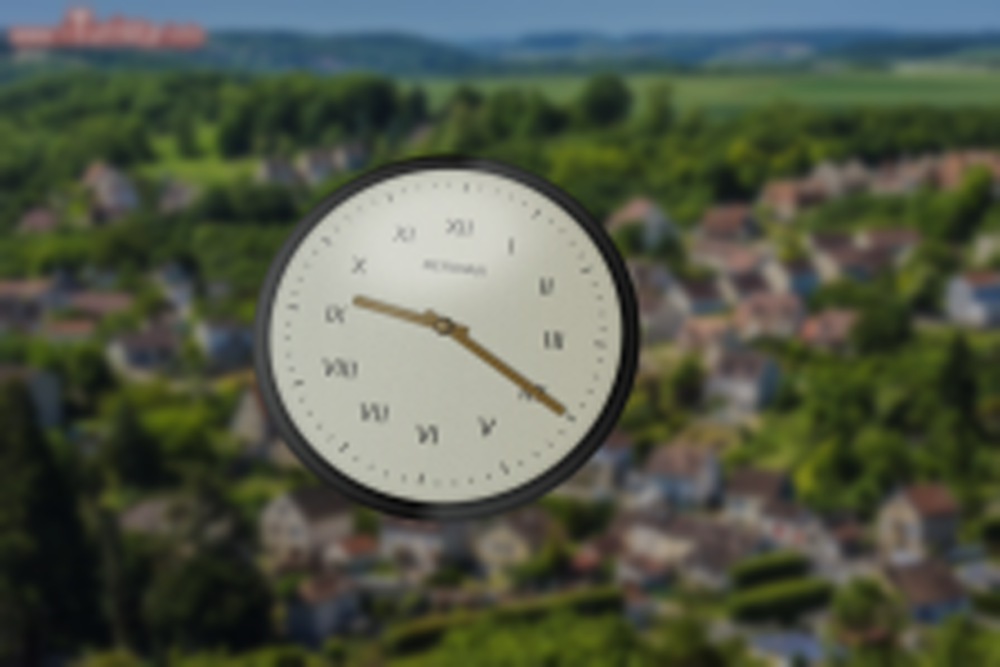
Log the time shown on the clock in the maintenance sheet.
9:20
